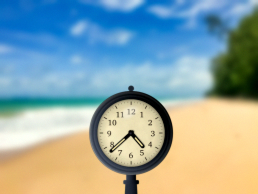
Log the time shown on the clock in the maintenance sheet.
4:38
